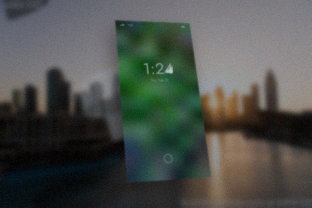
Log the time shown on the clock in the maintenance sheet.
1:24
